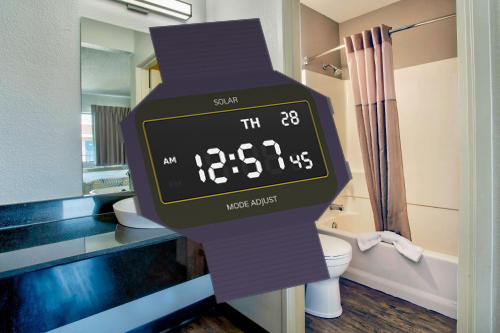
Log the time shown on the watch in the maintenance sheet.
12:57:45
